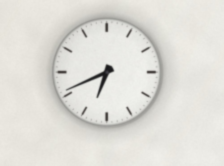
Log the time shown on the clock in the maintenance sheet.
6:41
